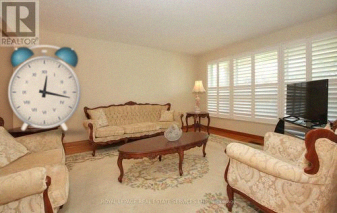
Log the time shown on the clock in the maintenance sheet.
12:17
